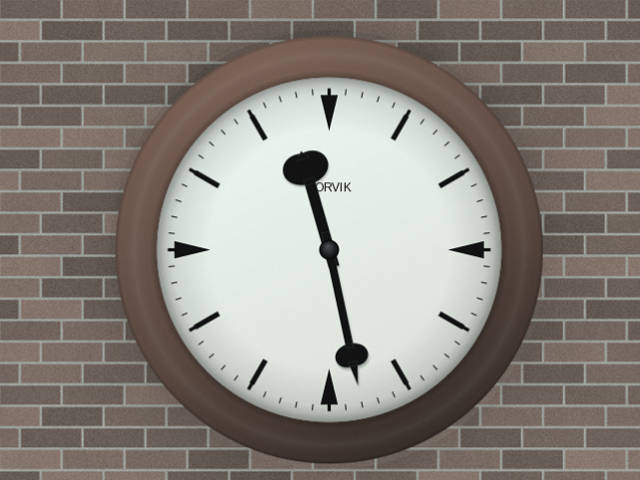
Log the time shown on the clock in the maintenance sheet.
11:28
